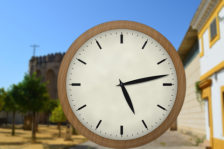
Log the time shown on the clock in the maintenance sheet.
5:13
